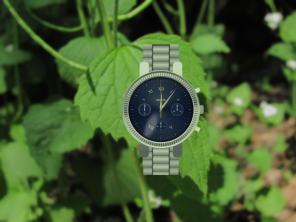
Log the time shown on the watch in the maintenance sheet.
12:06
